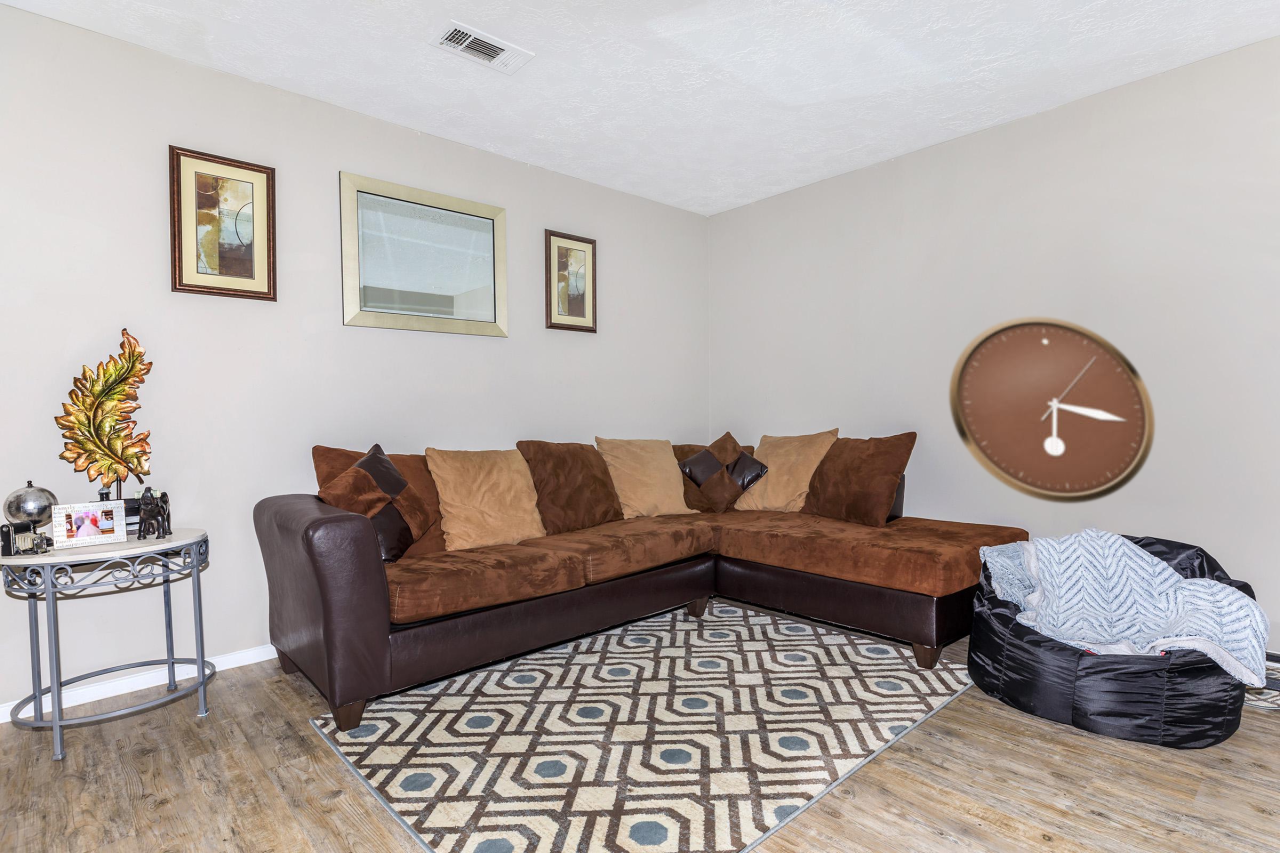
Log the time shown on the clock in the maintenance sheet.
6:17:07
